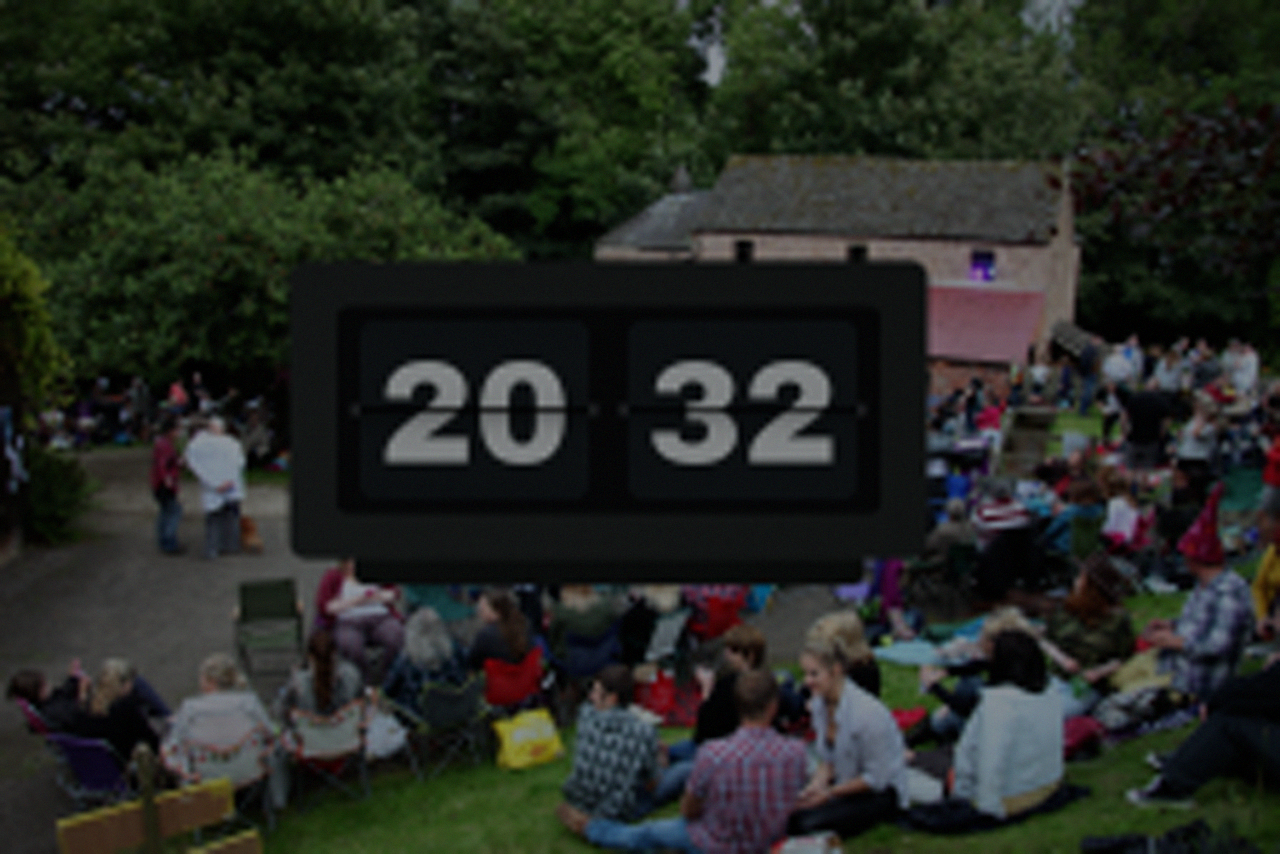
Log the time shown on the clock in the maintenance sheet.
20:32
